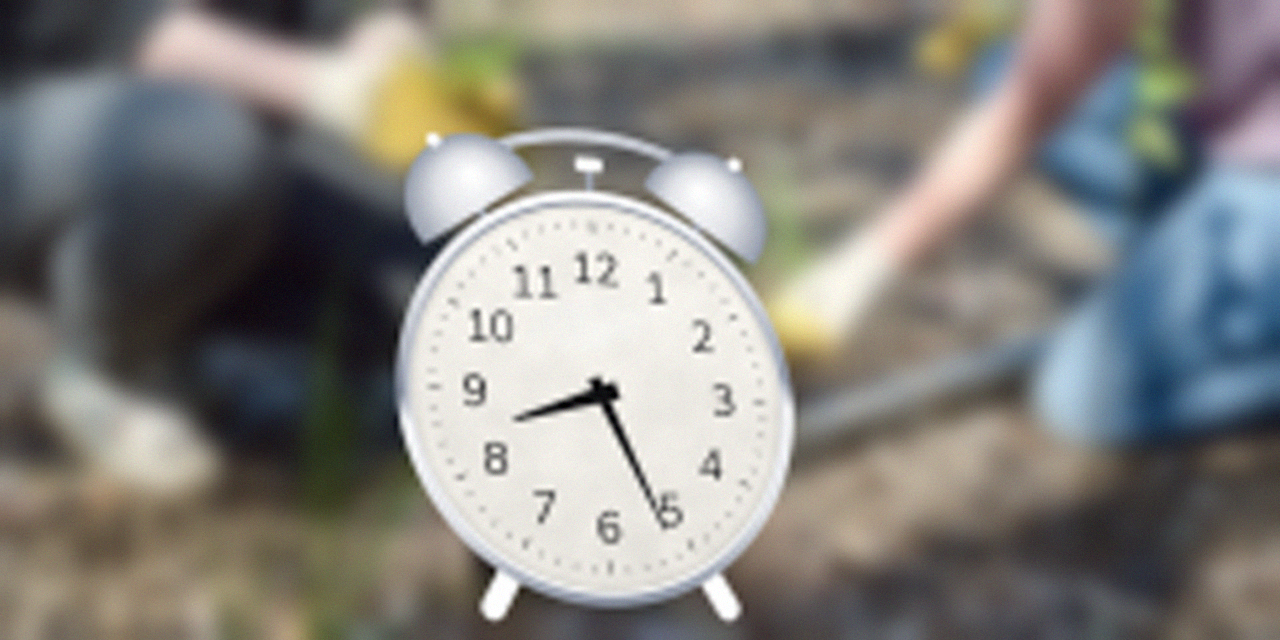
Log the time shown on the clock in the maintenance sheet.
8:26
